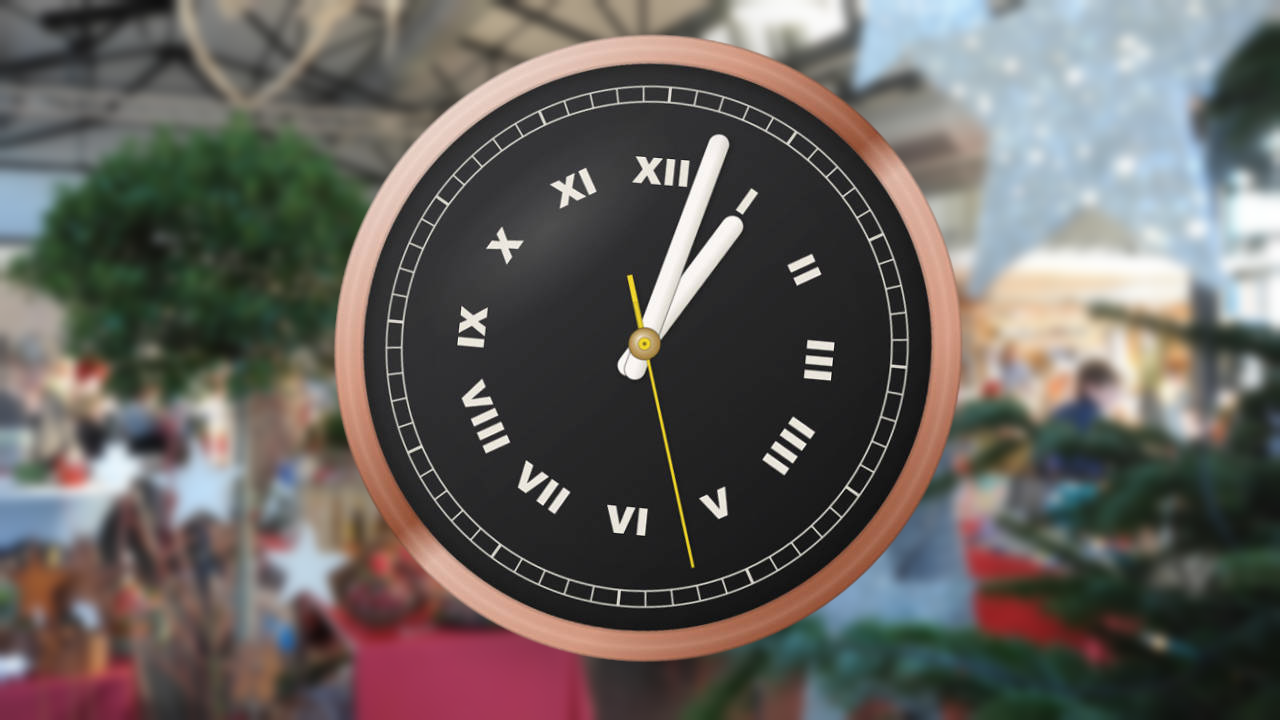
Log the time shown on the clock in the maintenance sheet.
1:02:27
